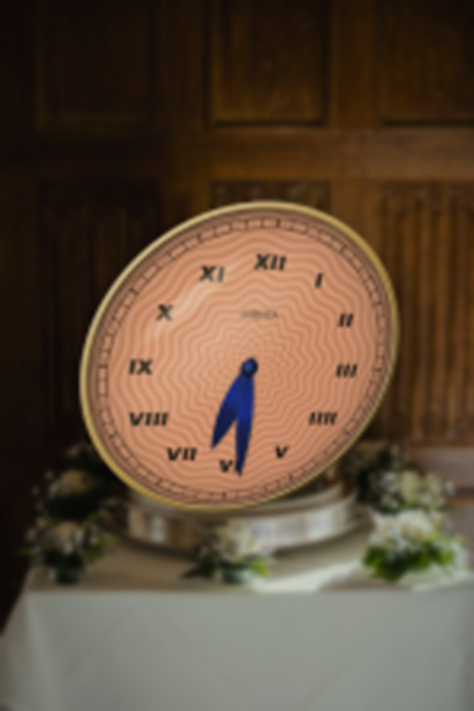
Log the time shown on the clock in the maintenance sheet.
6:29
